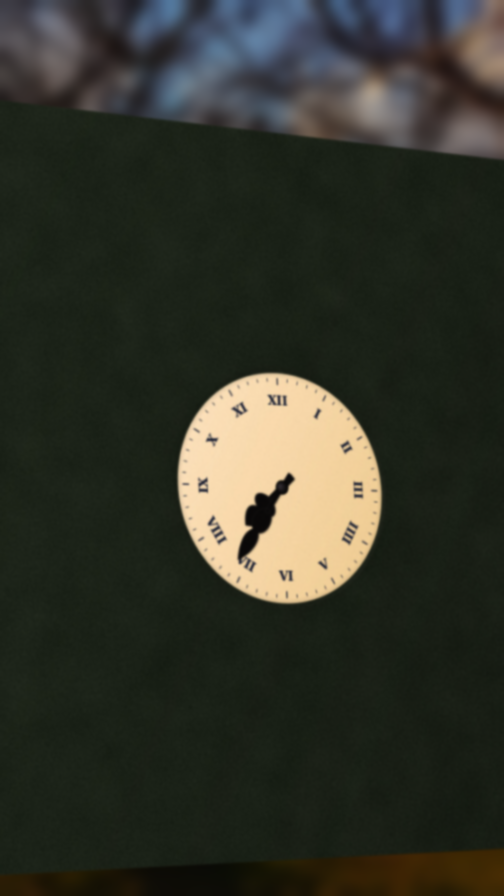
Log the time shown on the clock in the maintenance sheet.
7:36
